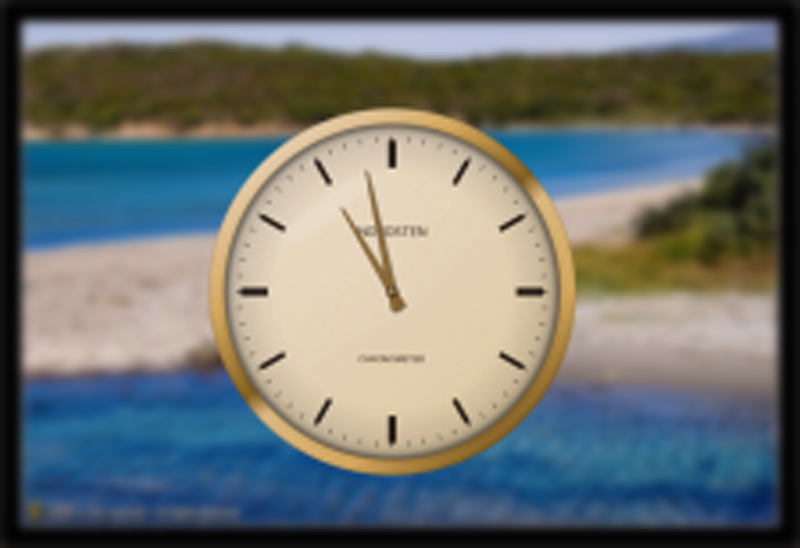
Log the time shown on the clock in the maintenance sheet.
10:58
